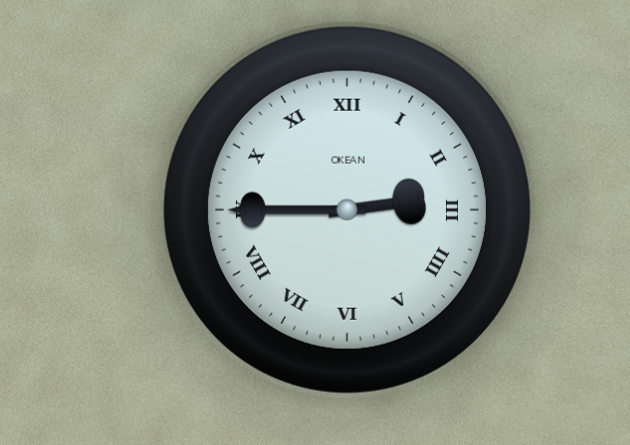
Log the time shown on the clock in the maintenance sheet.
2:45
